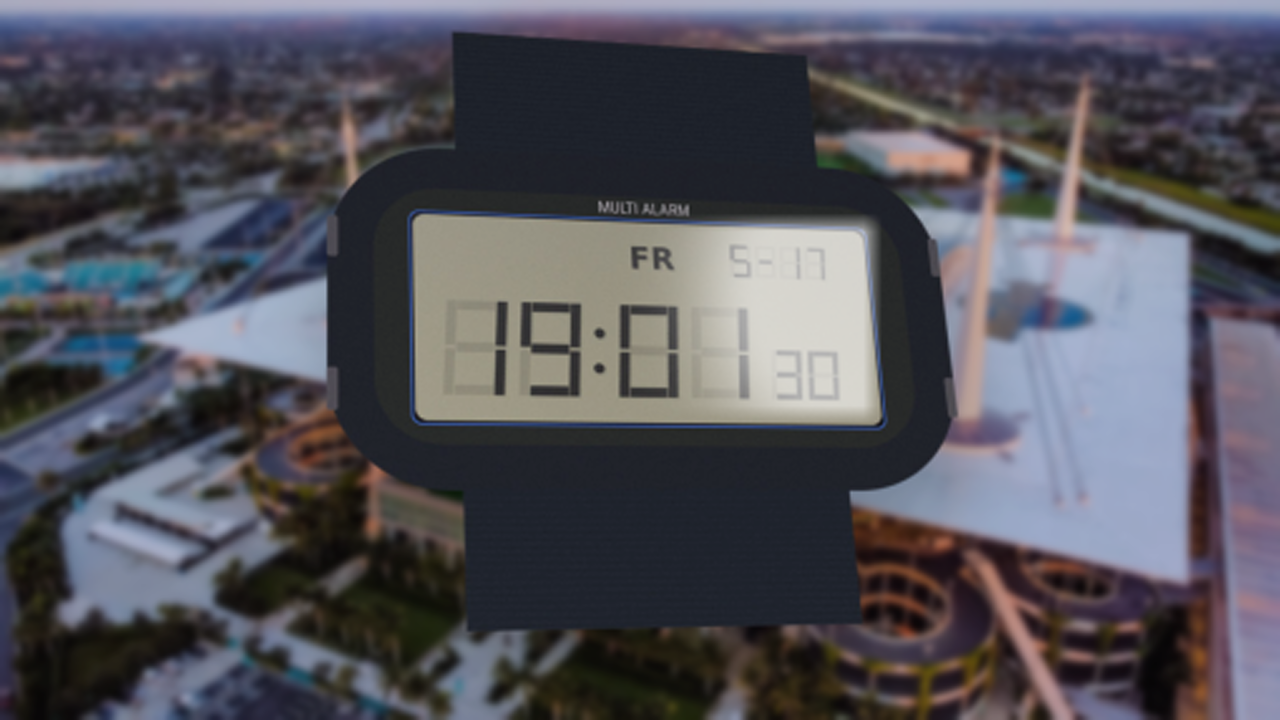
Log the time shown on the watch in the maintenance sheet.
19:01:30
